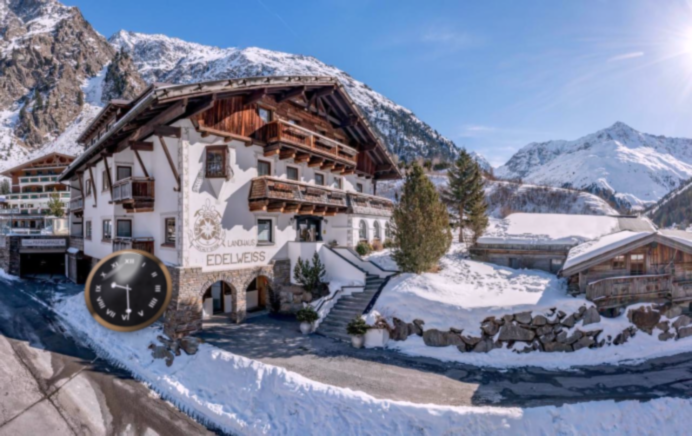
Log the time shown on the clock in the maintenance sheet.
9:29
